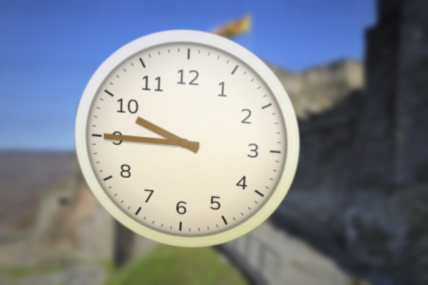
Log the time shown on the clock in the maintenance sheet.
9:45
